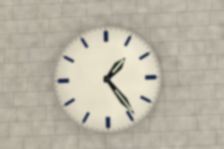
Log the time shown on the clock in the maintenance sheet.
1:24
